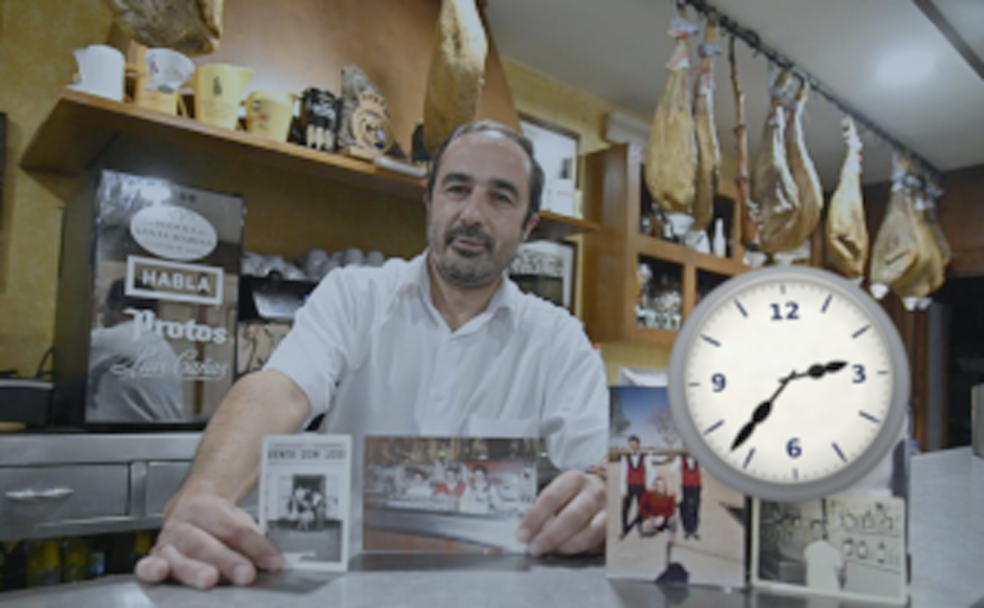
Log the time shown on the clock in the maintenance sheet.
2:37
